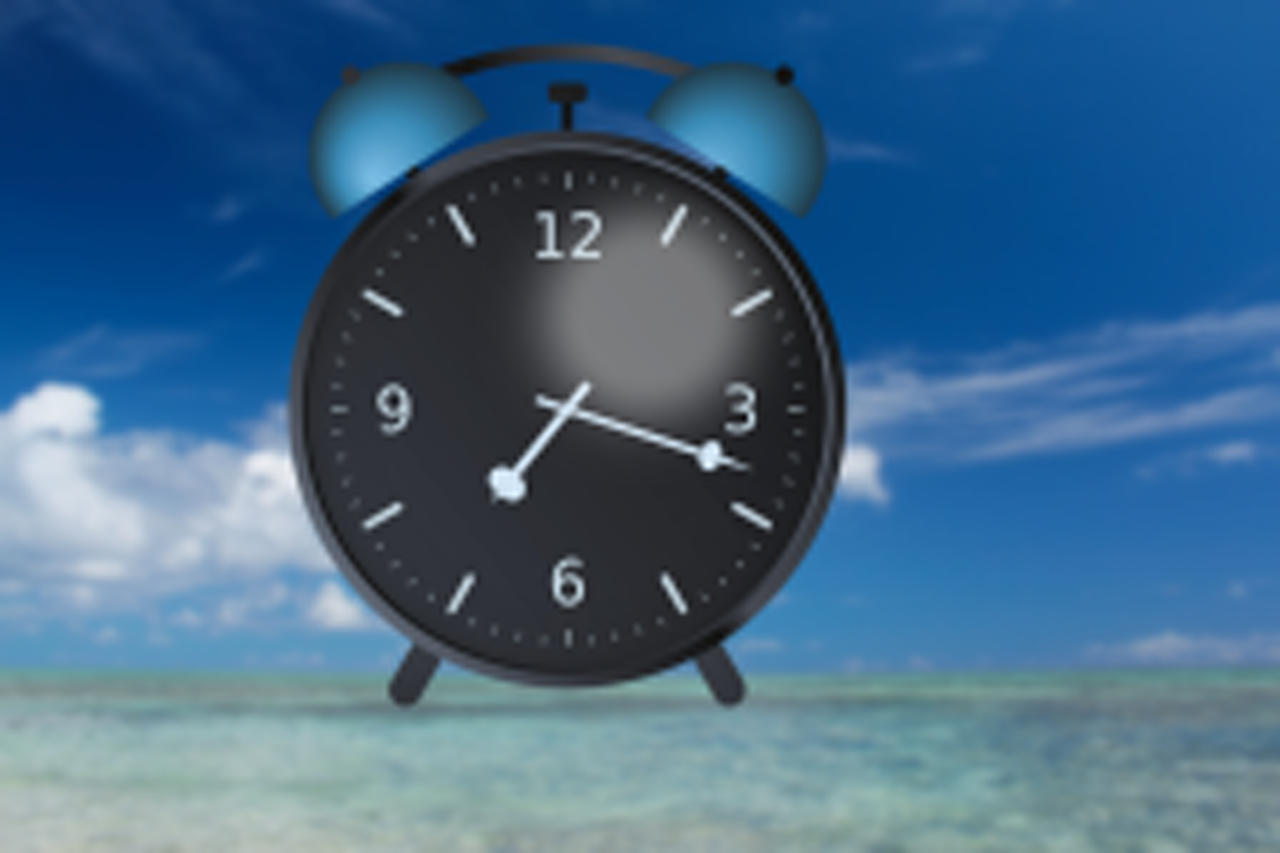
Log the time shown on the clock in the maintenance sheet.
7:18
